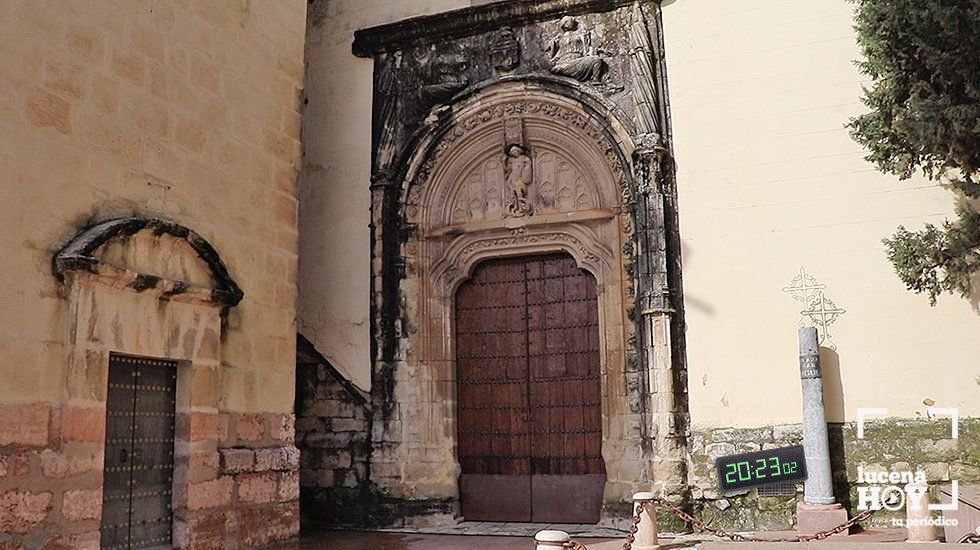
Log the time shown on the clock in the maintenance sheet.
20:23:02
